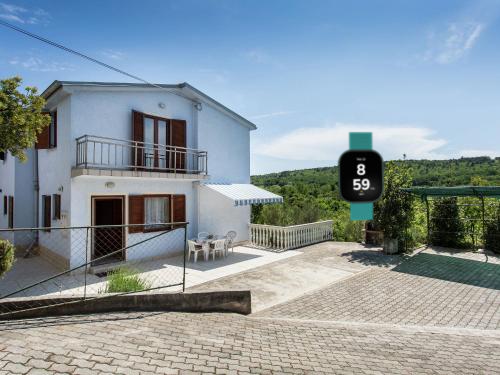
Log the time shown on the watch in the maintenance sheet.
8:59
